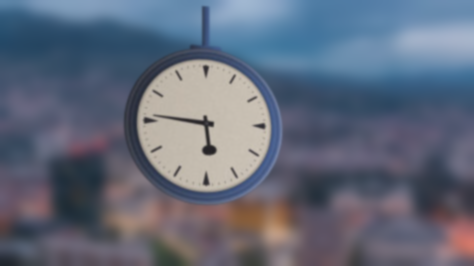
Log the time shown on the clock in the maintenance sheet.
5:46
